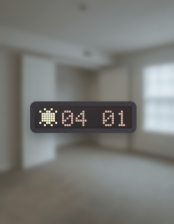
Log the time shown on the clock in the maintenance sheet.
4:01
